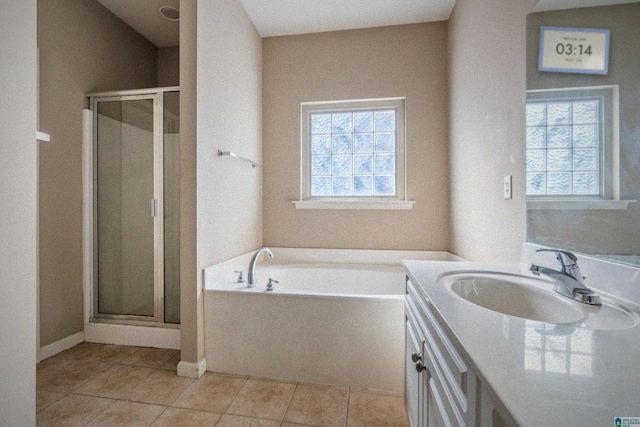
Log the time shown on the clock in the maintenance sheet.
3:14
